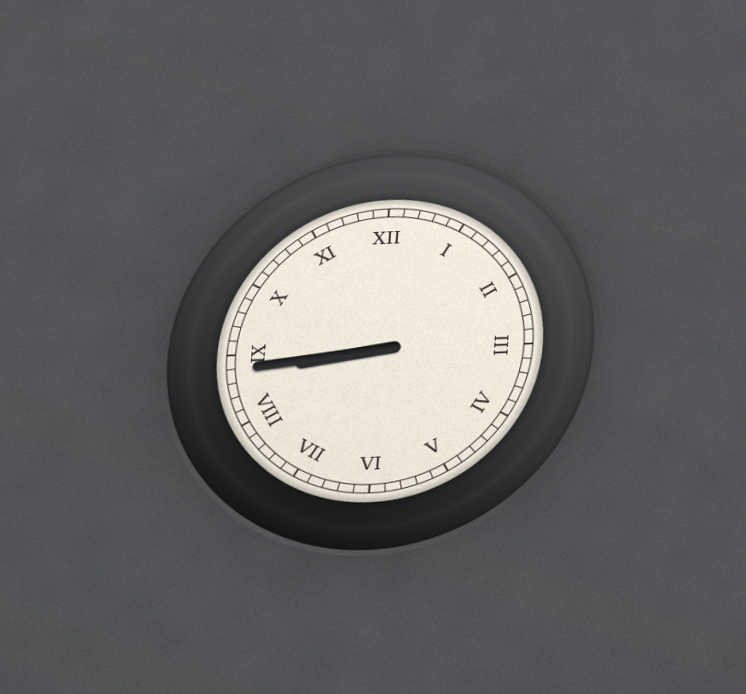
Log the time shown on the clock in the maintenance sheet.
8:44
